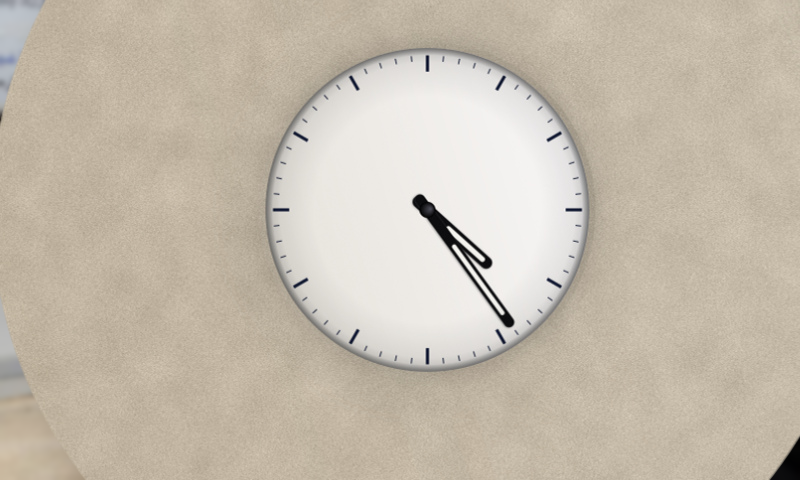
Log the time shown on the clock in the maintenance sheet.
4:24
